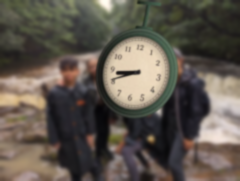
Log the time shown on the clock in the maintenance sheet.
8:41
